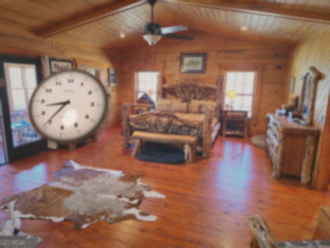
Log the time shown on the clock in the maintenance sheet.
8:36
